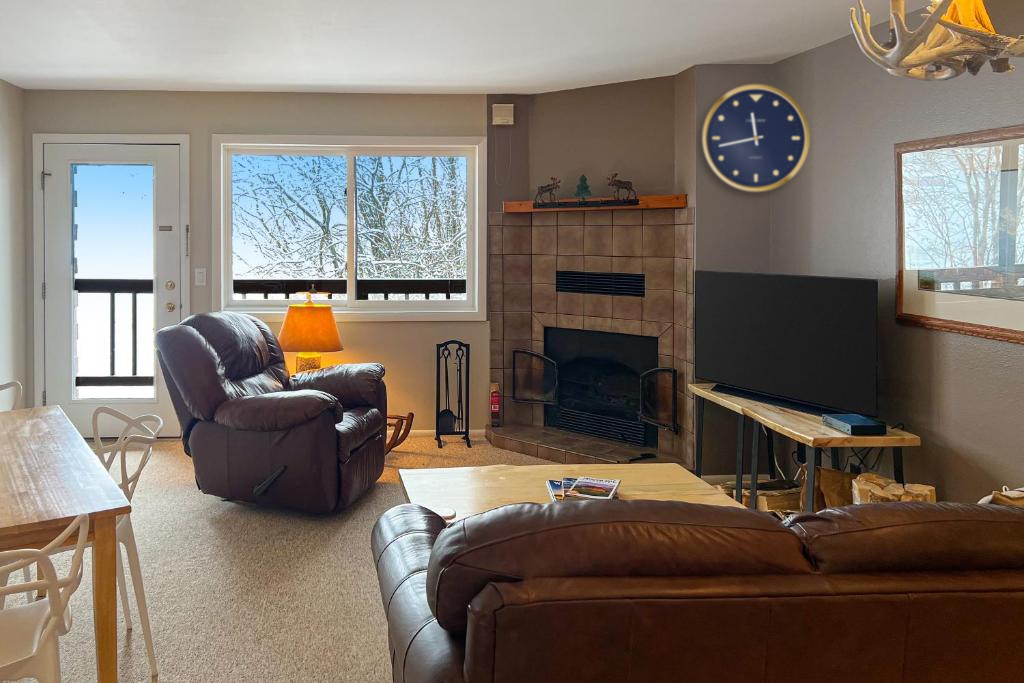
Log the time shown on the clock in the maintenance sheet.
11:43
